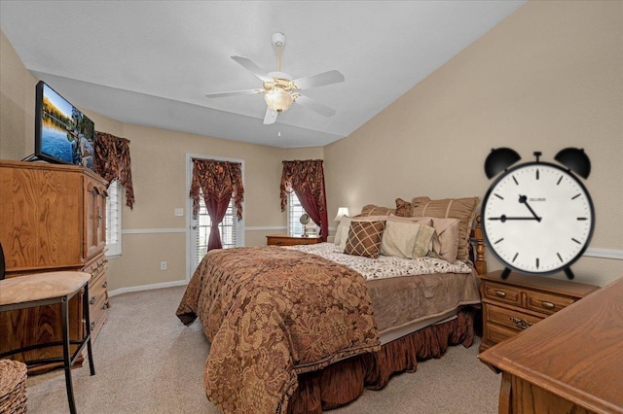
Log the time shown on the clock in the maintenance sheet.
10:45
